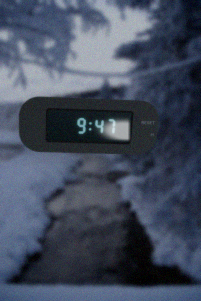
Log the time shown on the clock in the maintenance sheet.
9:47
